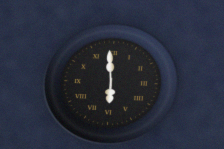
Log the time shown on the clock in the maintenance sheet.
5:59
